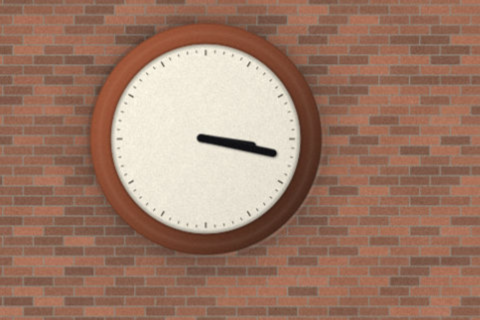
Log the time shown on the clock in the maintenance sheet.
3:17
